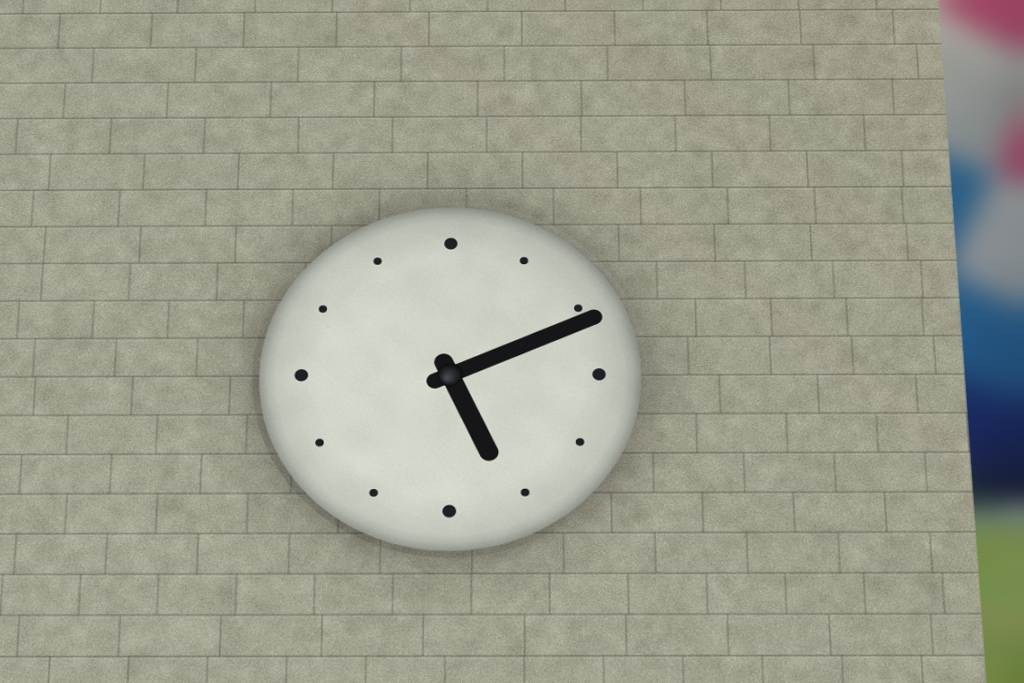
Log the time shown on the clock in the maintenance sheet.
5:11
